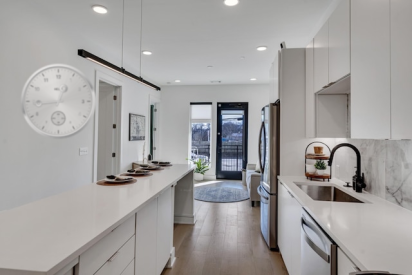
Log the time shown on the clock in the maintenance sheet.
12:44
